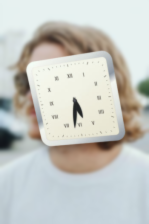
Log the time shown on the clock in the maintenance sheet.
5:32
